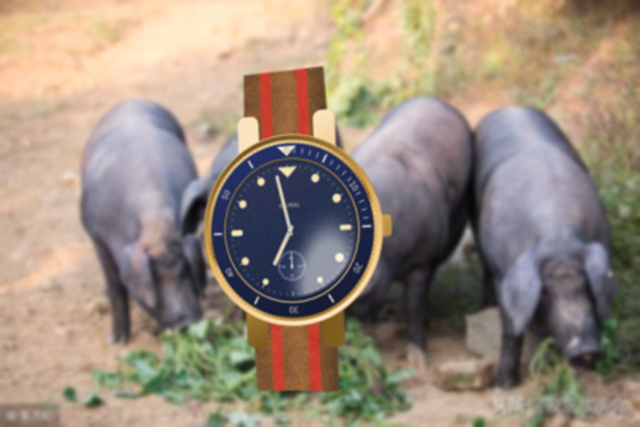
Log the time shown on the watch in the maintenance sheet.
6:58
